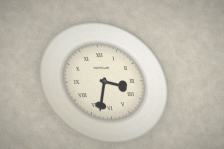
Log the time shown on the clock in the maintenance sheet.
3:33
